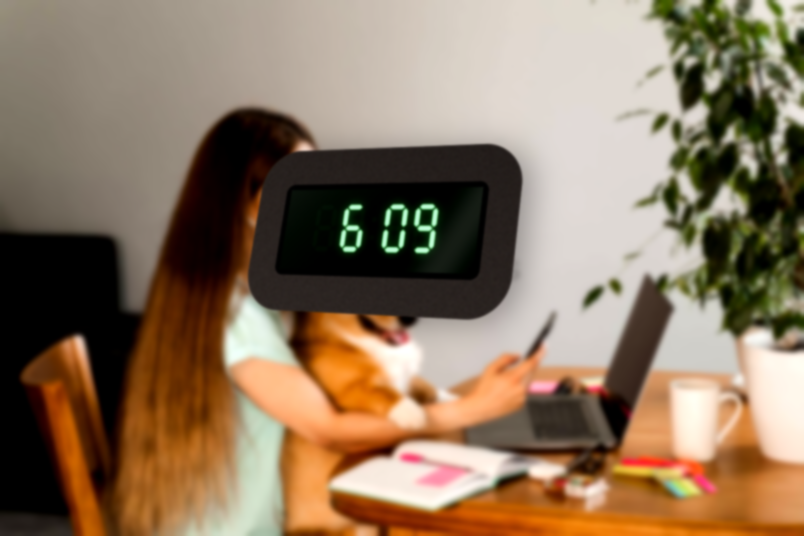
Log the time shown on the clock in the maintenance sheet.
6:09
